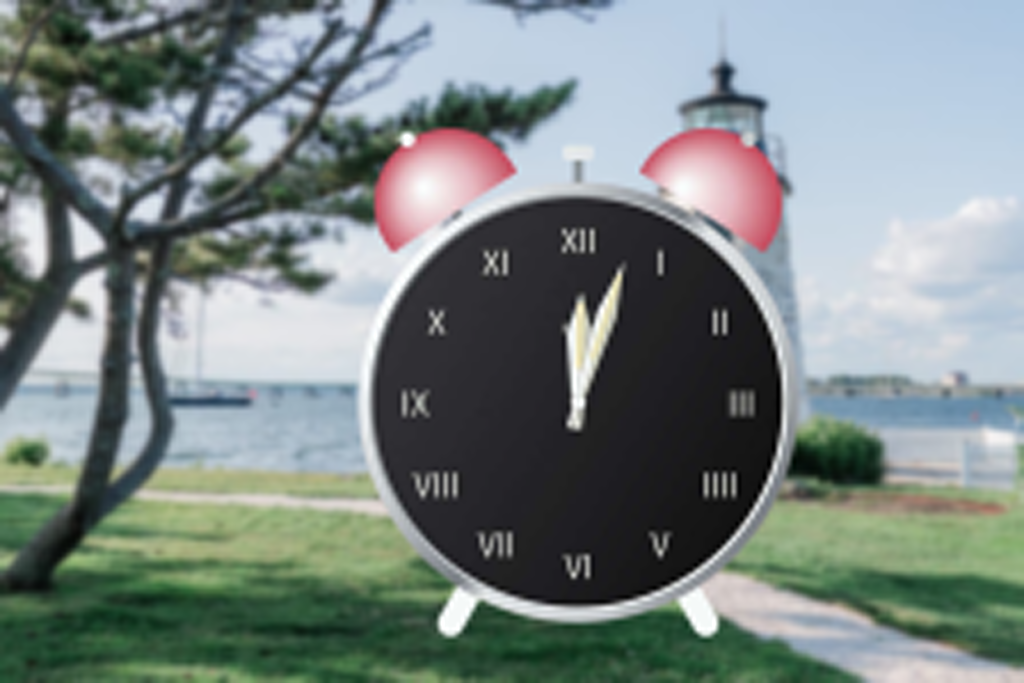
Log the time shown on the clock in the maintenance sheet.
12:03
